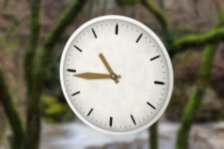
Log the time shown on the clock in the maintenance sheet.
10:44
